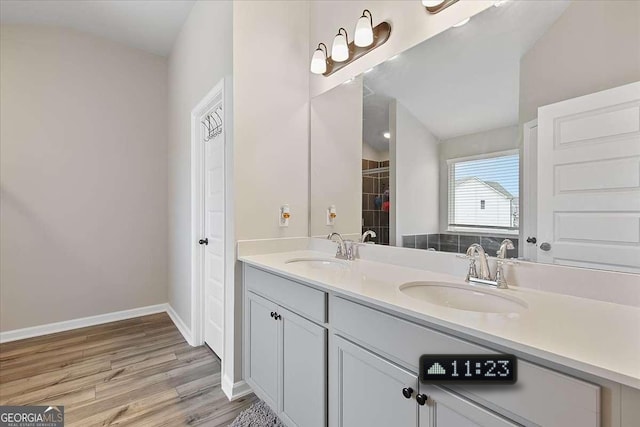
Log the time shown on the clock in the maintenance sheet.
11:23
